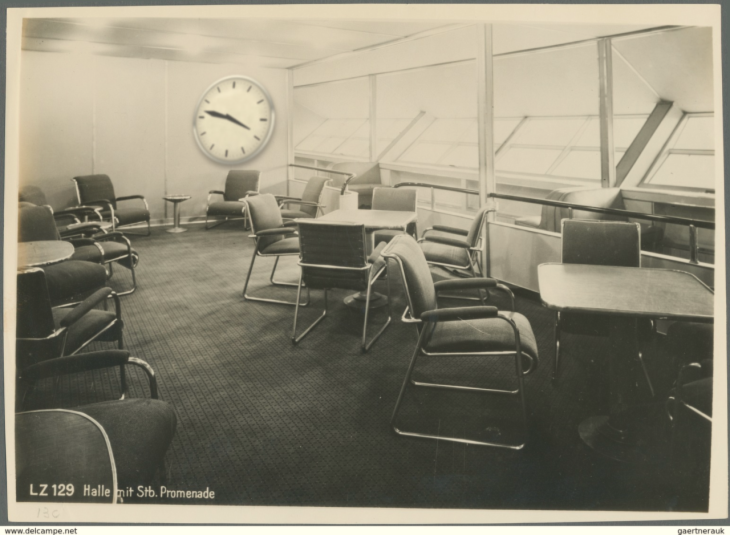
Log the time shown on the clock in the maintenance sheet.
3:47
